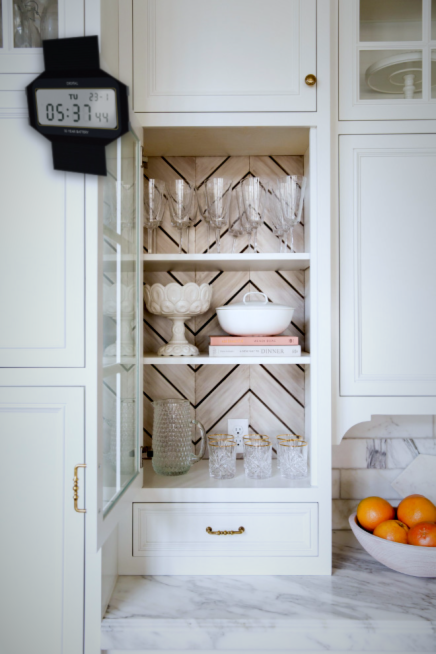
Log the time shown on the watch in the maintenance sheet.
5:37:44
